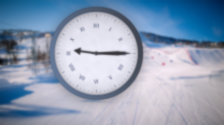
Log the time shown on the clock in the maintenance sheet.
9:15
